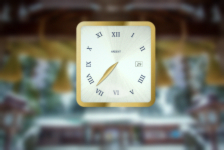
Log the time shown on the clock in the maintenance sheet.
7:37
